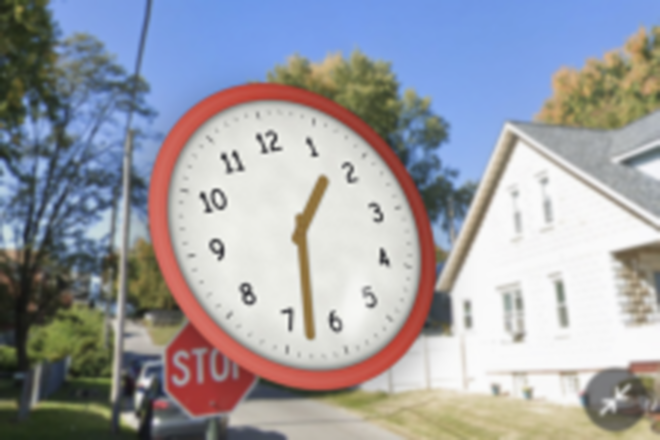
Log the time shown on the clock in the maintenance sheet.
1:33
